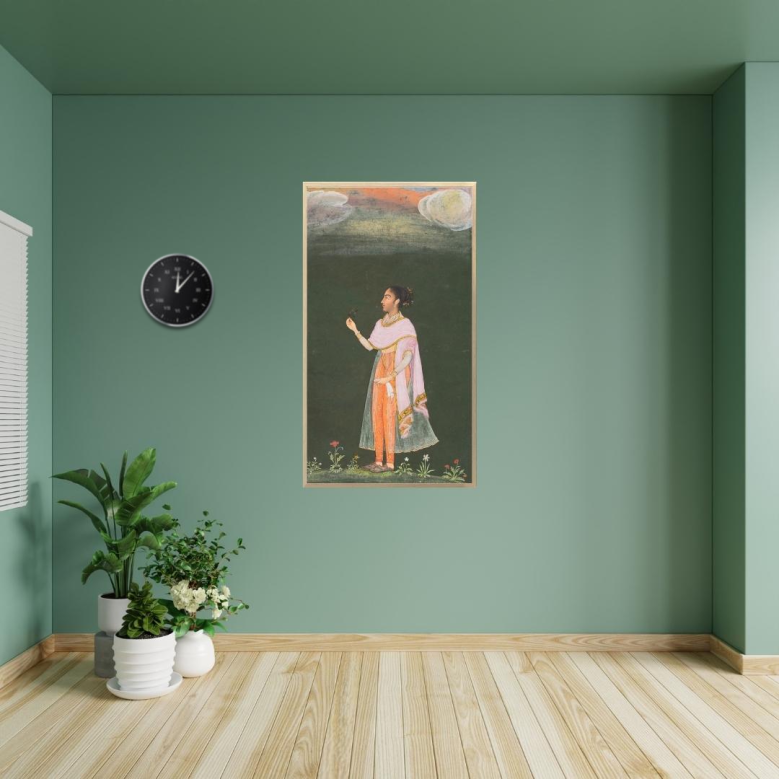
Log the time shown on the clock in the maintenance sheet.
12:07
